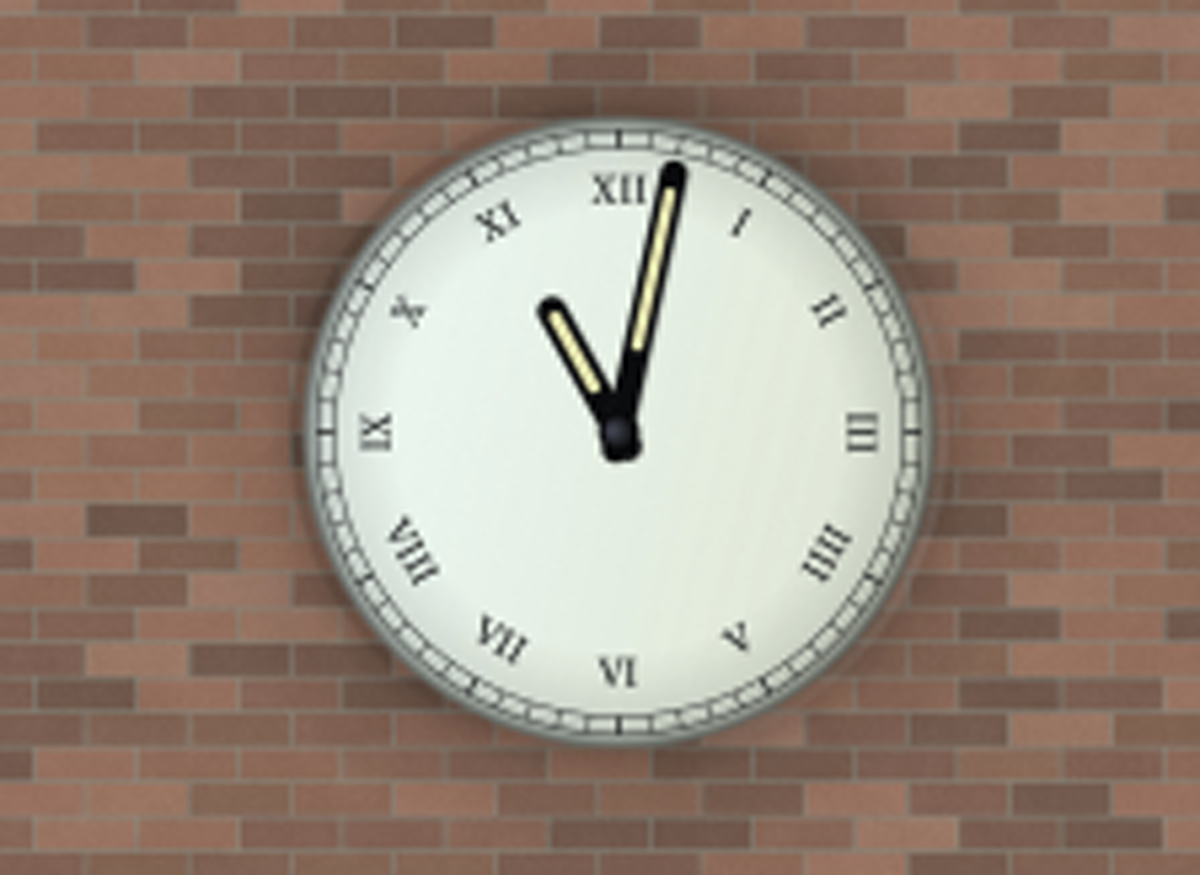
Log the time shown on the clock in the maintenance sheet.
11:02
